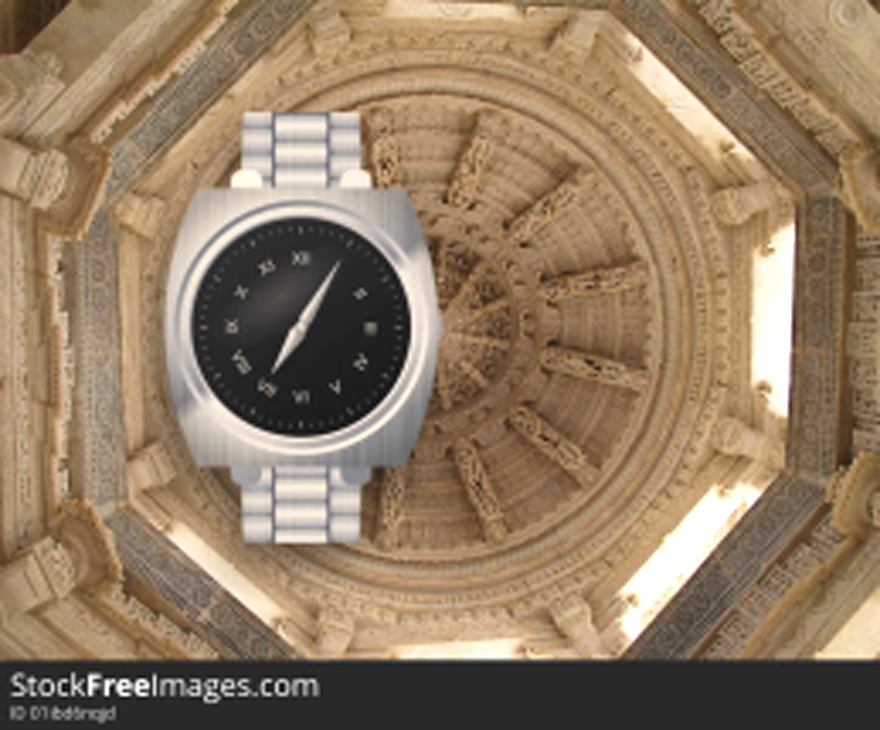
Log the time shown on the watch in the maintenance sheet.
7:05
